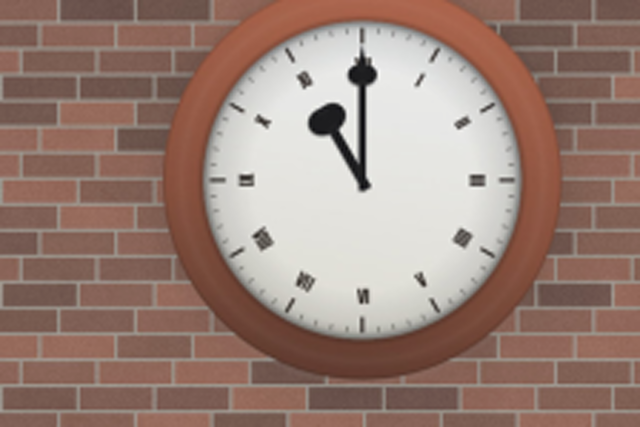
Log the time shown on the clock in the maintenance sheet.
11:00
